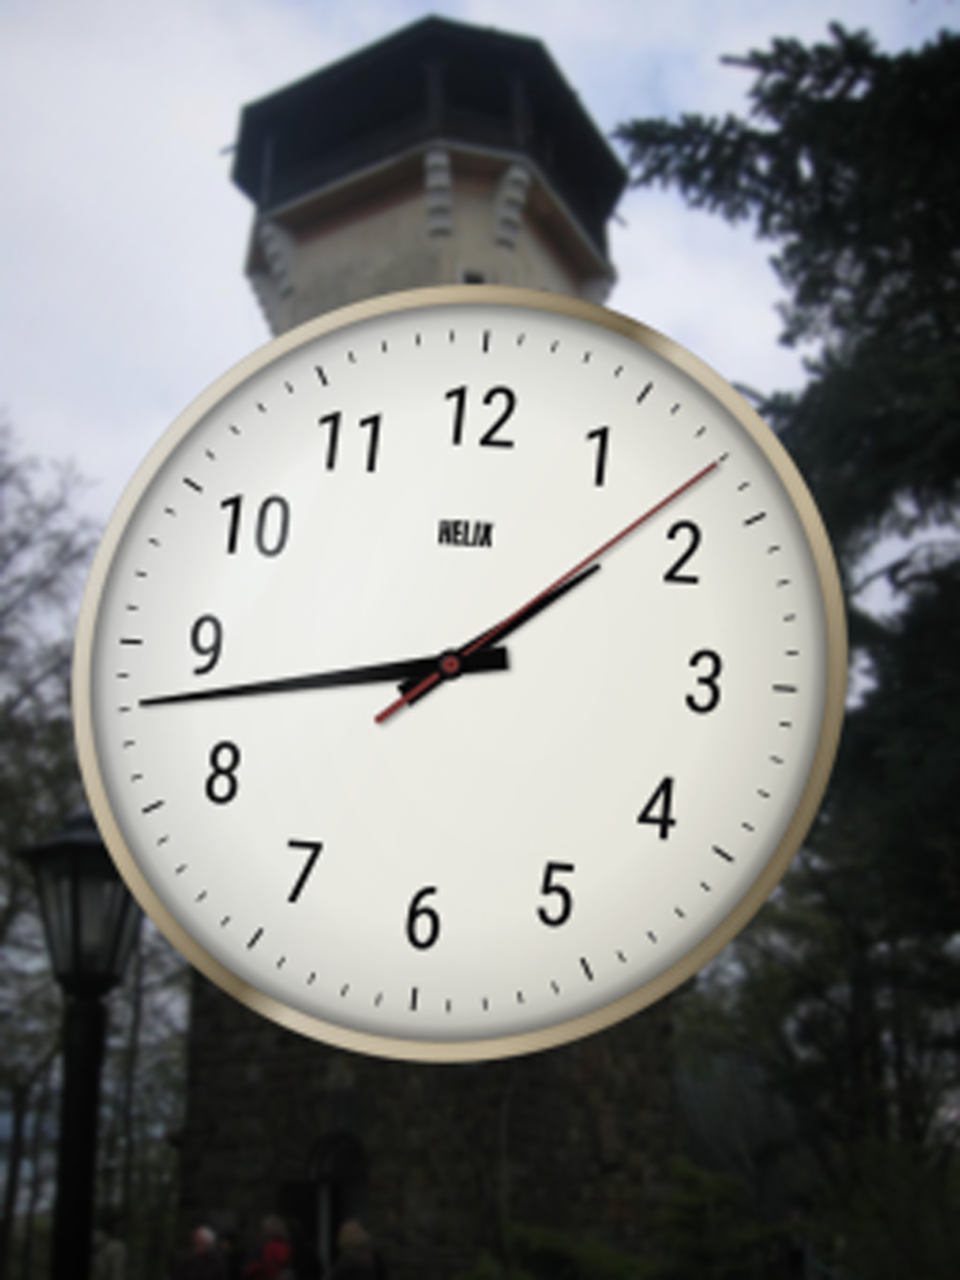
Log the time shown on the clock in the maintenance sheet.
1:43:08
